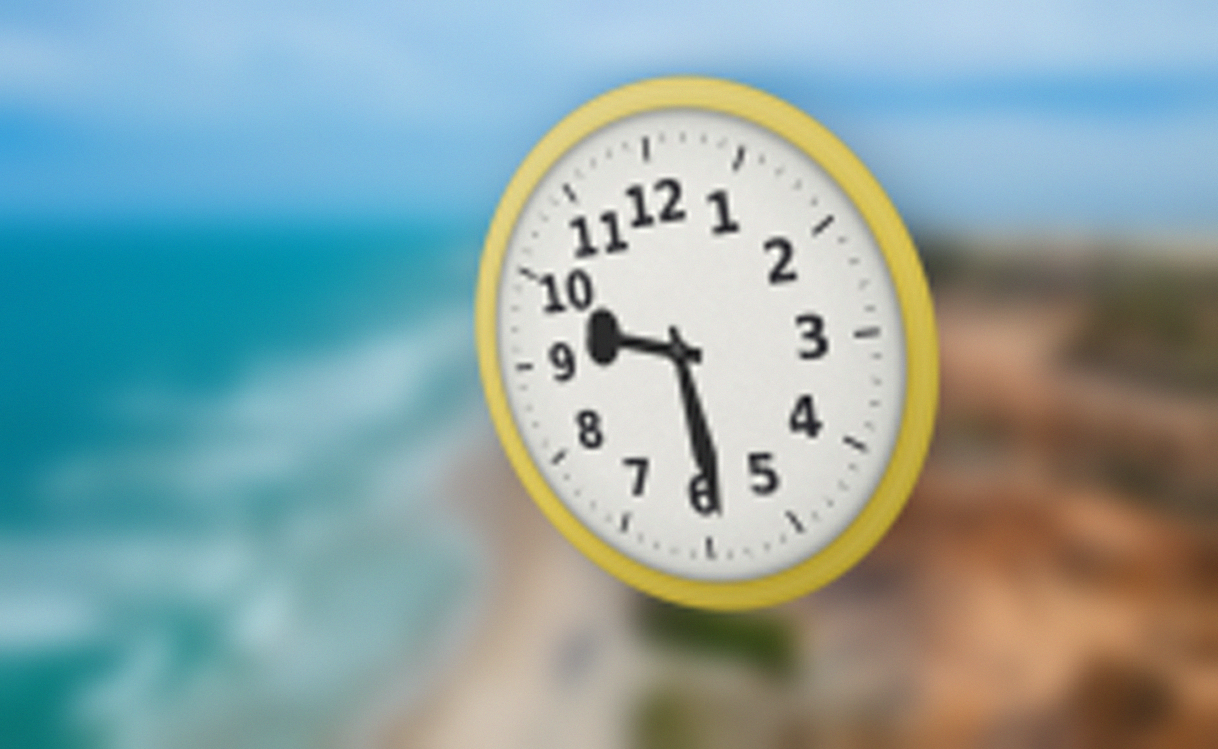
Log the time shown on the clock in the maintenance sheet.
9:29
